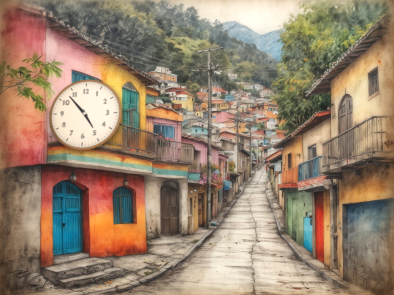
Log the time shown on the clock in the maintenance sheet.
4:53
